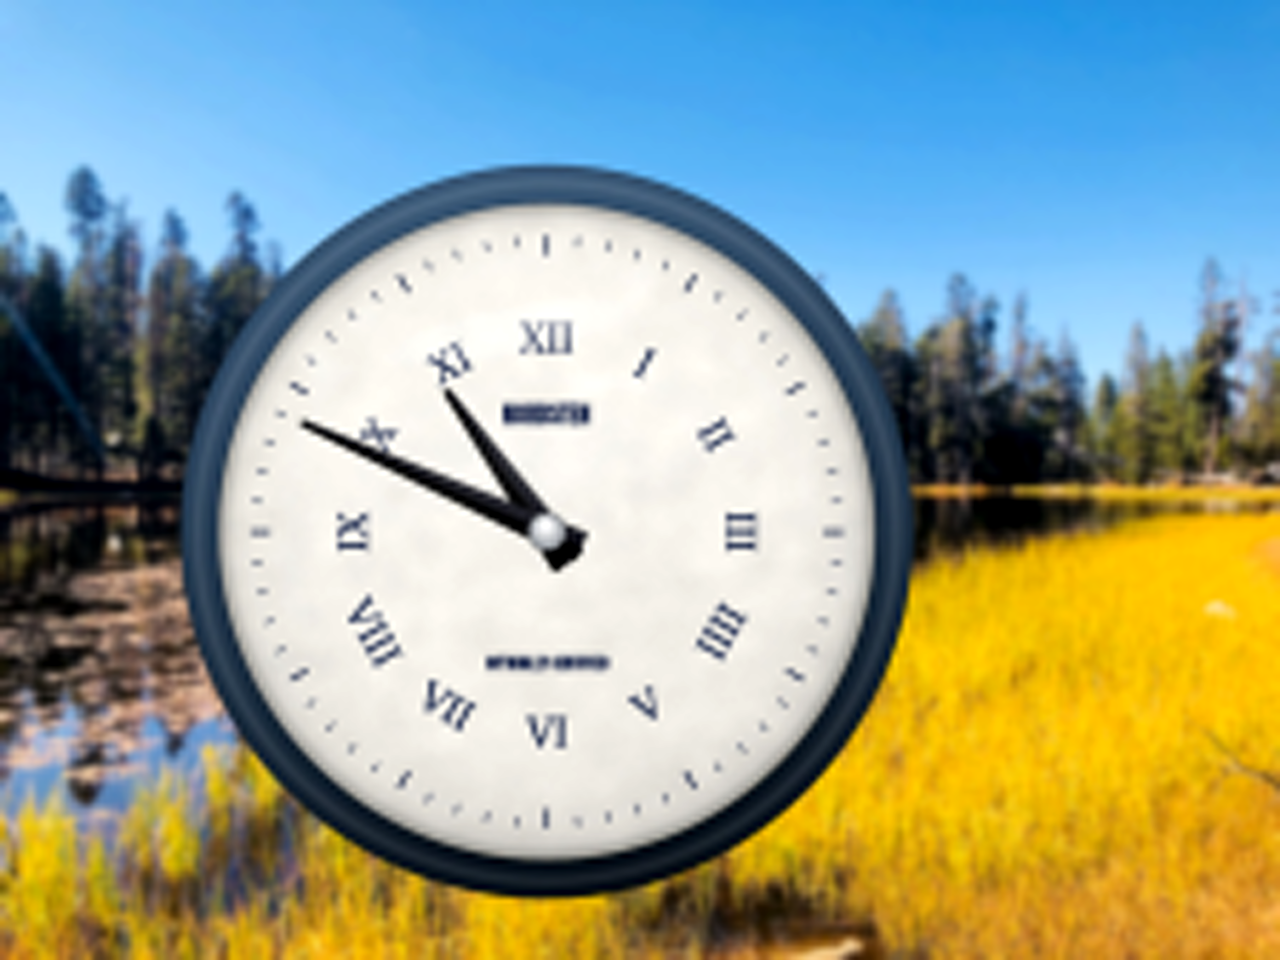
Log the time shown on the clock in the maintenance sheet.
10:49
